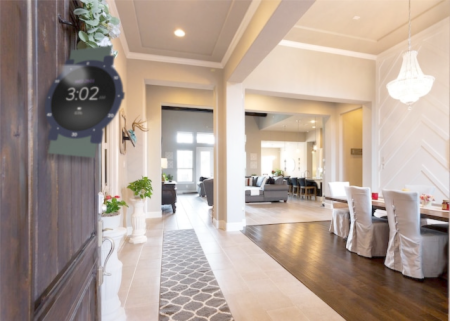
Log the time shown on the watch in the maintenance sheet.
3:02
